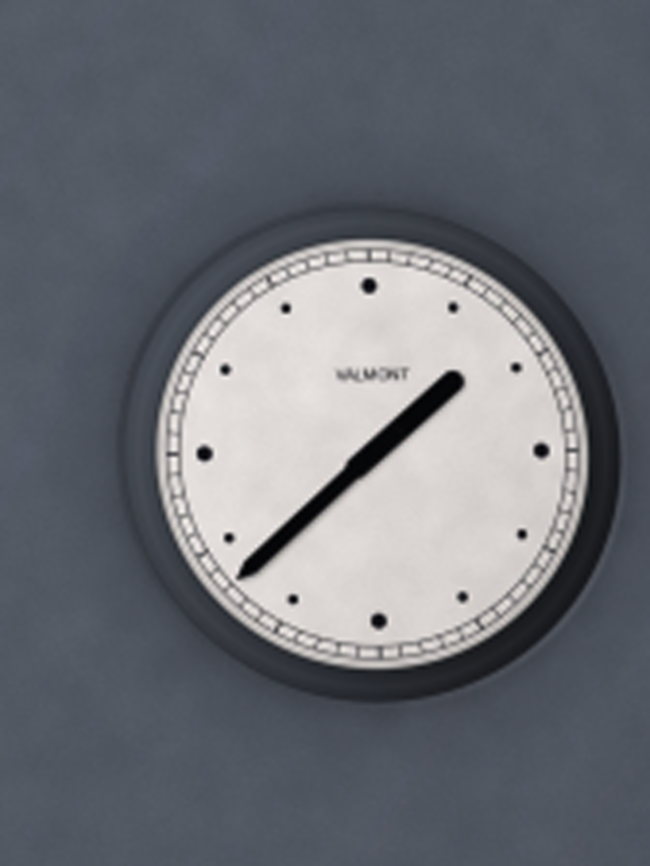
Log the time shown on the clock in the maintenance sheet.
1:38
